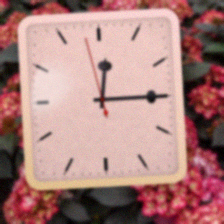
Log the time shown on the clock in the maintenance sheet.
12:14:58
